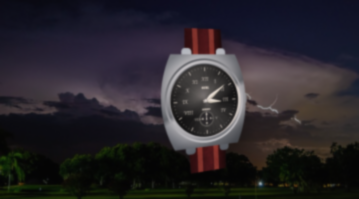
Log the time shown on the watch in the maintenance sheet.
3:09
